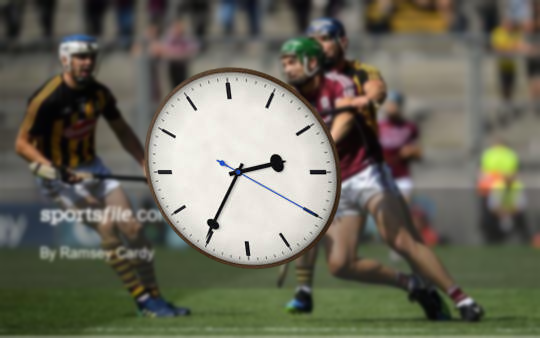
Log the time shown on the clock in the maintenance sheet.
2:35:20
